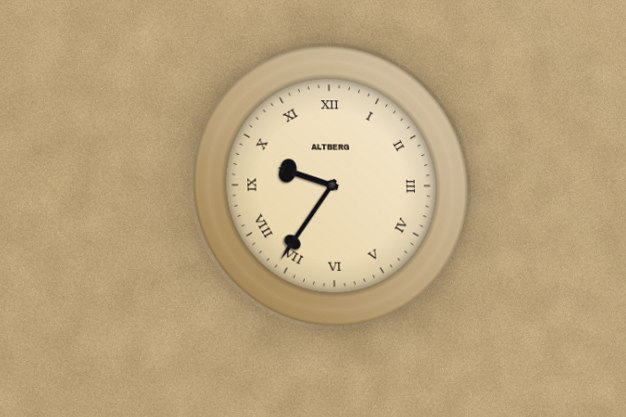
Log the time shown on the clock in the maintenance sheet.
9:36
